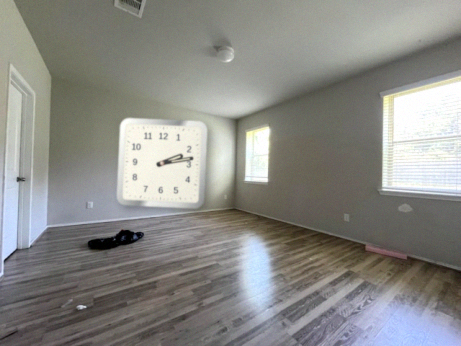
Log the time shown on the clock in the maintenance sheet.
2:13
